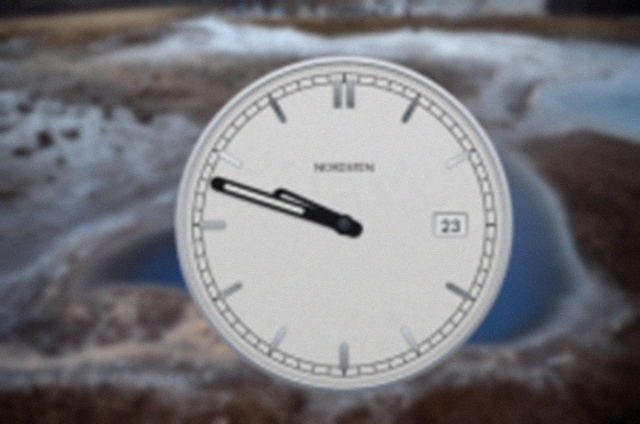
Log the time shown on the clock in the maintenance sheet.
9:48
